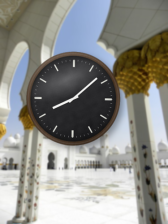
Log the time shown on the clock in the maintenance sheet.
8:08
